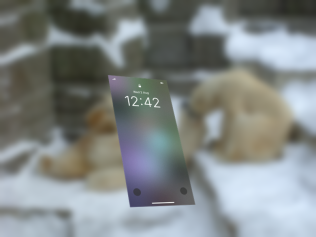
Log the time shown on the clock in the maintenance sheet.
12:42
